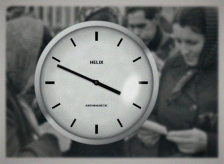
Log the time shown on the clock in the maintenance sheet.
3:49
